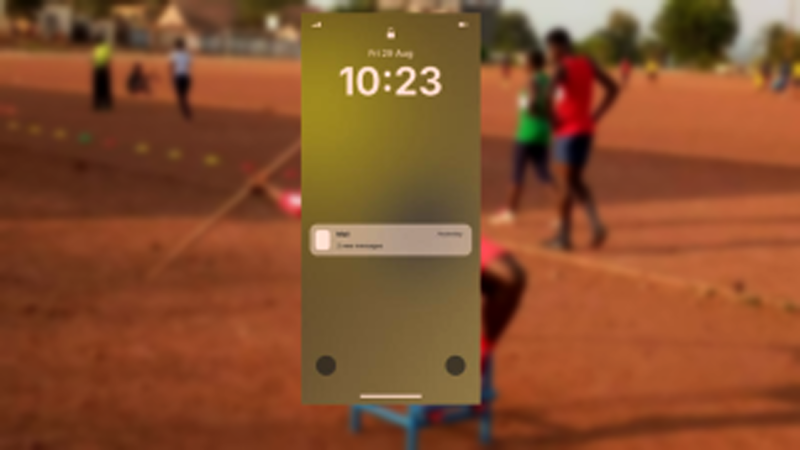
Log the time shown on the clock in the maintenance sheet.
10:23
